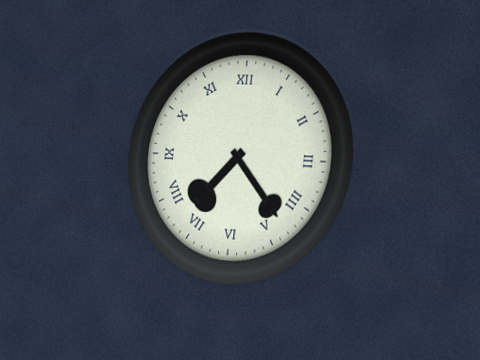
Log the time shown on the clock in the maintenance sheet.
7:23
